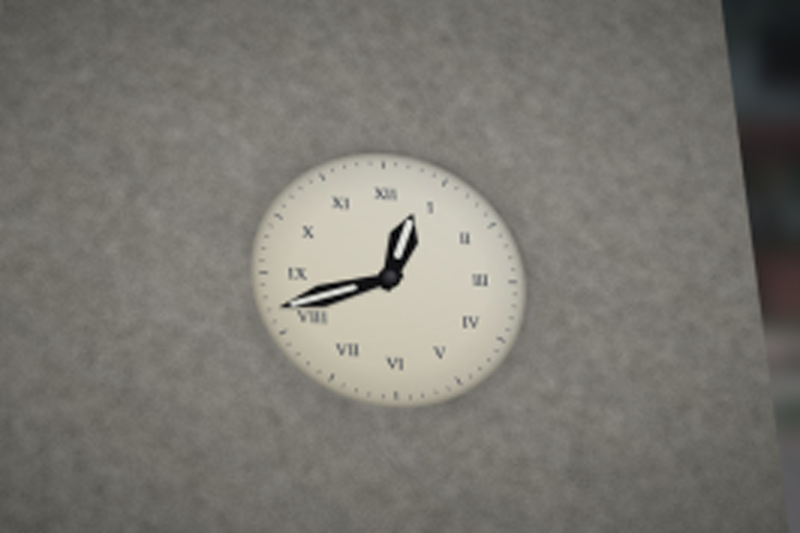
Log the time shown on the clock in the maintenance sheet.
12:42
